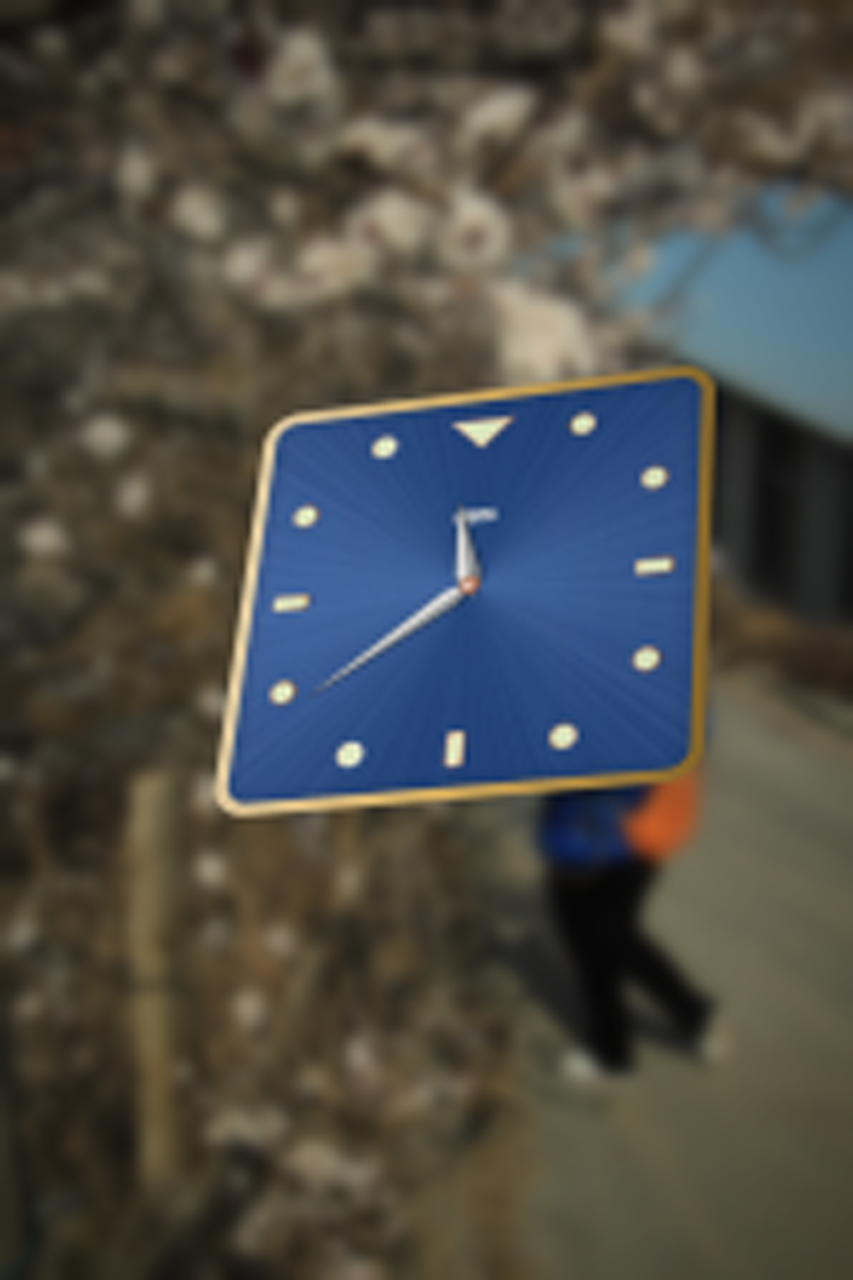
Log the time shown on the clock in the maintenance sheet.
11:39
